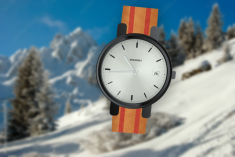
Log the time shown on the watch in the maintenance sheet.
10:44
